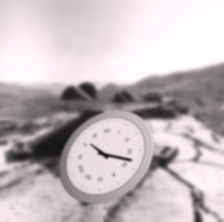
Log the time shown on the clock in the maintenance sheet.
10:18
